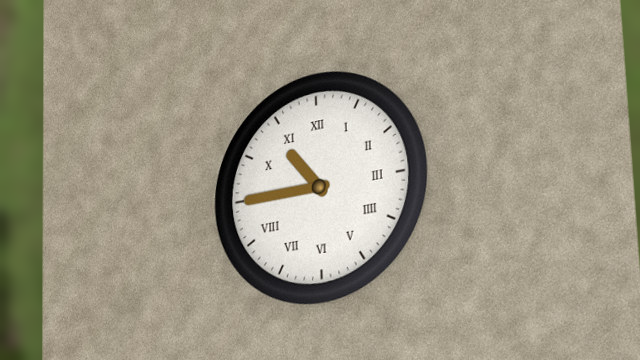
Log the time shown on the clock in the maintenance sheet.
10:45
